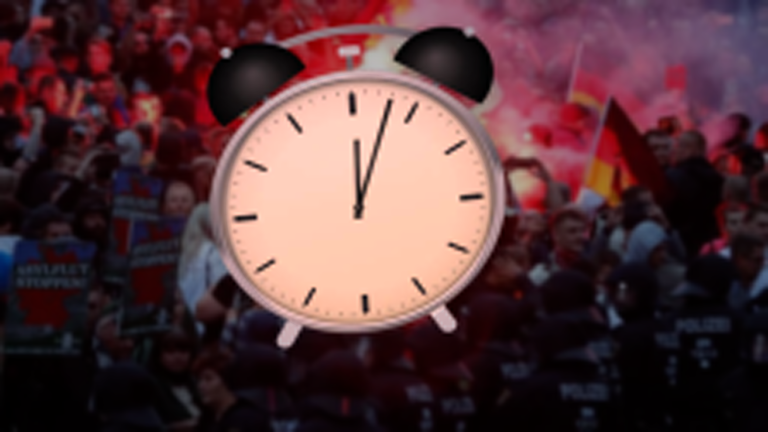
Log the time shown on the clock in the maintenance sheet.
12:03
